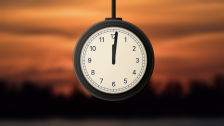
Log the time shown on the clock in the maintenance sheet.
12:01
